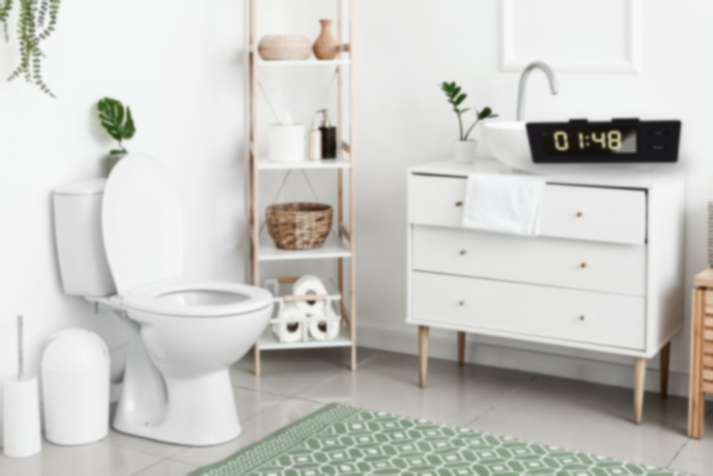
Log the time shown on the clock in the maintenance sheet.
1:48
